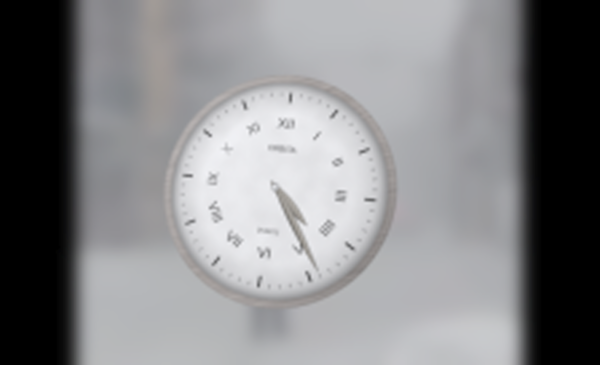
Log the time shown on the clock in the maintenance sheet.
4:24
